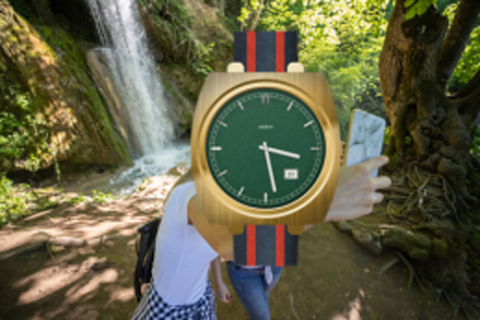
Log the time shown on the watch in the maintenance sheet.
3:28
